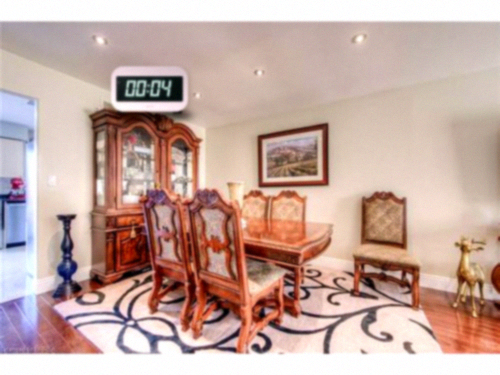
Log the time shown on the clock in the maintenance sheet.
0:04
